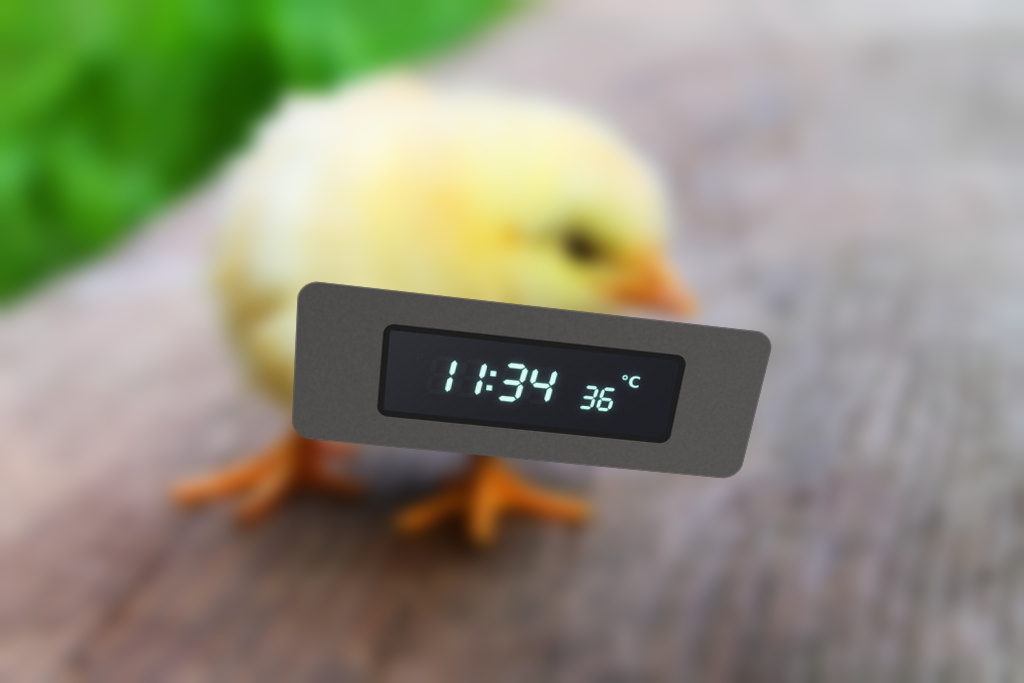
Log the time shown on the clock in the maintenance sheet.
11:34
